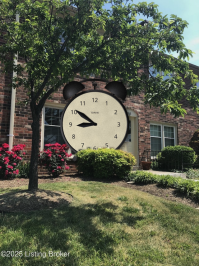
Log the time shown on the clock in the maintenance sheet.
8:51
